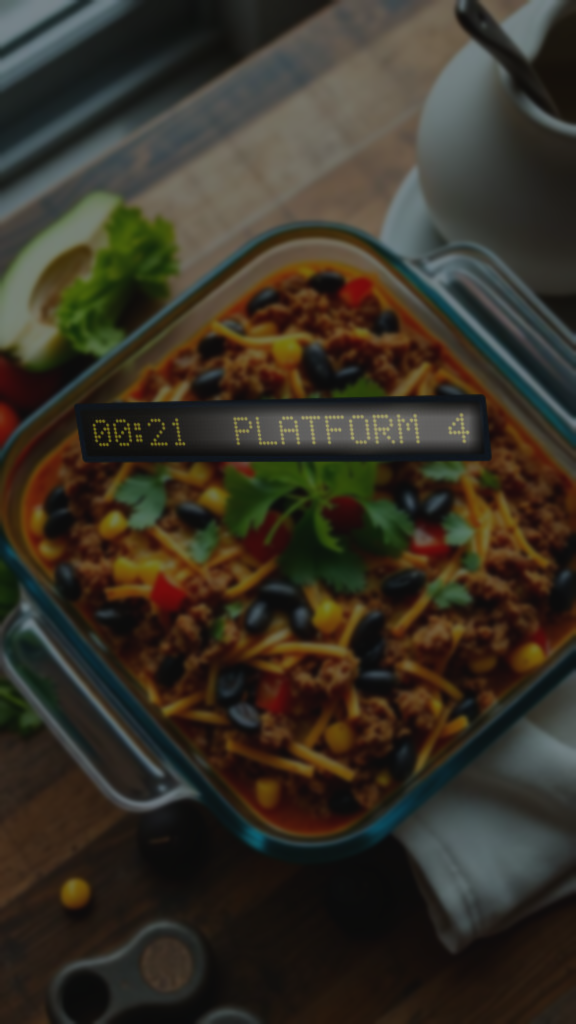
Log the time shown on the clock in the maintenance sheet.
0:21
